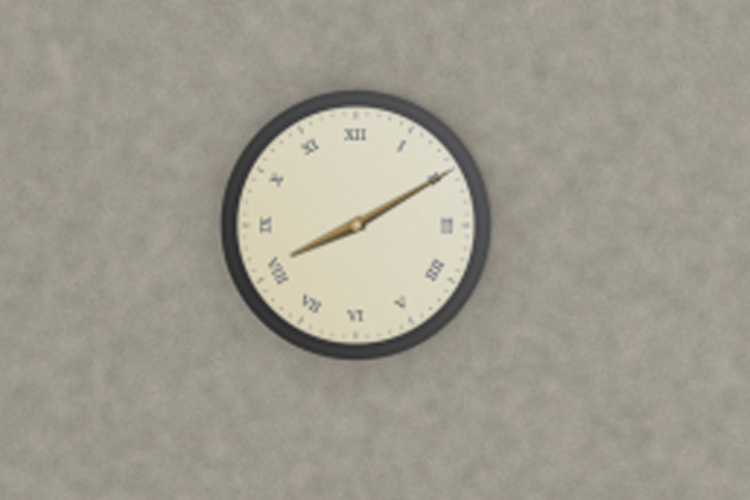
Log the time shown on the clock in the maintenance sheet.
8:10
